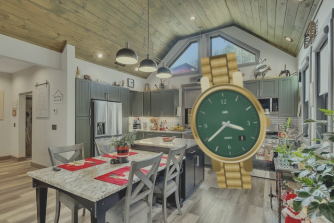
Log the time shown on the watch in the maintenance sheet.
3:39
